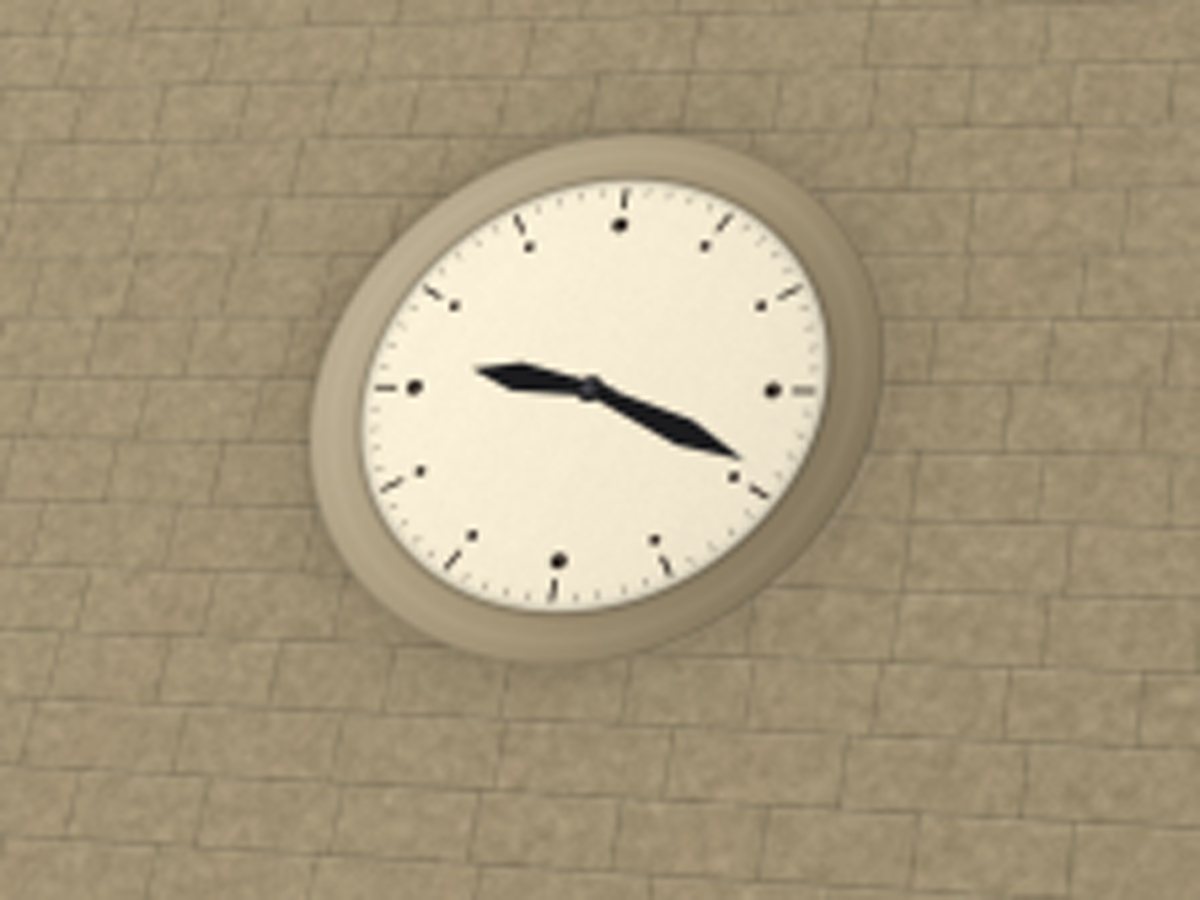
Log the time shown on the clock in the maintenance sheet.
9:19
